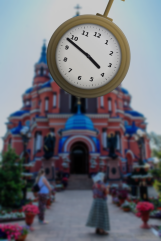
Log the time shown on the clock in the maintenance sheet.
3:48
